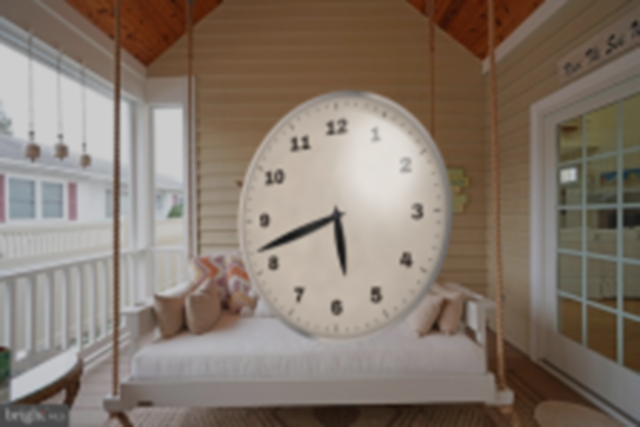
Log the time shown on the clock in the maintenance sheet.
5:42
